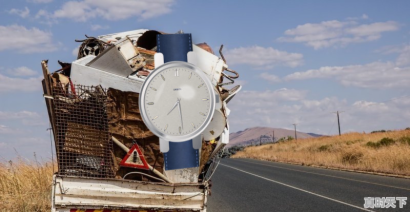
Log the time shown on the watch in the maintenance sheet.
7:29
